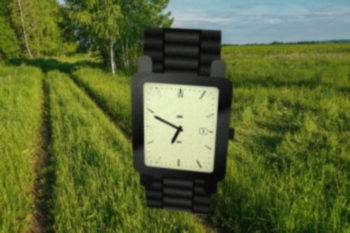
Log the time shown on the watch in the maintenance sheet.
6:49
